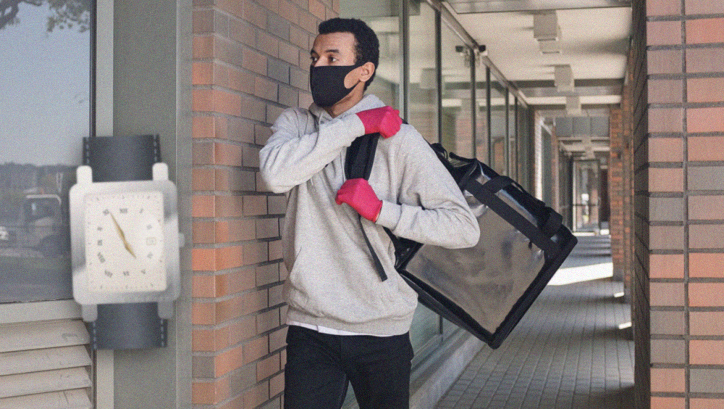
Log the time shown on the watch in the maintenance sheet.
4:56
